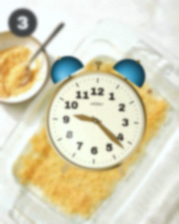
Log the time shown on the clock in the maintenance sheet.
9:22
